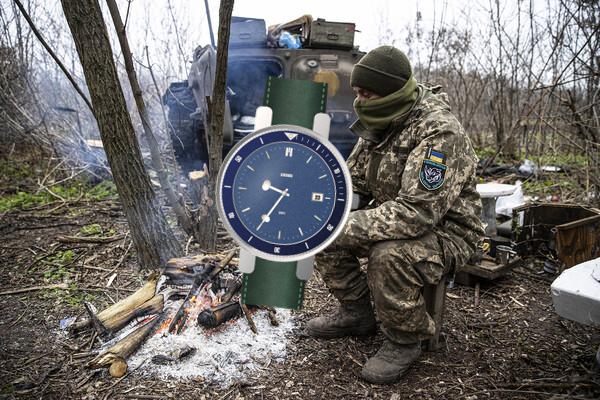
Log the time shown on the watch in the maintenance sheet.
9:35
